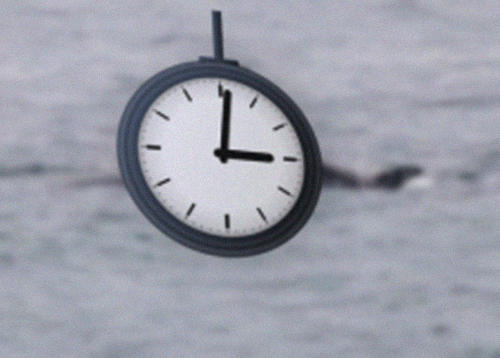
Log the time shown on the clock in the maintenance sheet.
3:01
